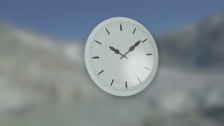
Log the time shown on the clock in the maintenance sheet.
10:09
